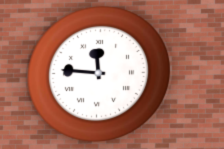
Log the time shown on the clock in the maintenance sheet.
11:46
